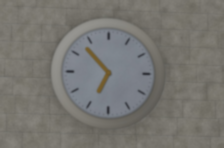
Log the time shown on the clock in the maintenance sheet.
6:53
